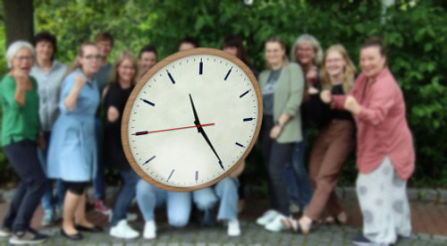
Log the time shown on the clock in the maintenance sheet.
11:24:45
